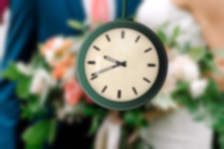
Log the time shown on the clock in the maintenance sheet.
9:41
